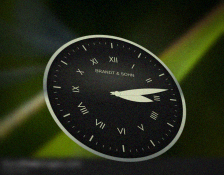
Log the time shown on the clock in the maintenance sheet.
3:13
